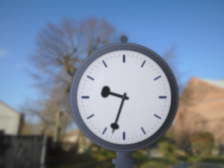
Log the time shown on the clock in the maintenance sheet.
9:33
